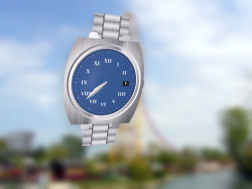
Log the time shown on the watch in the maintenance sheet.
7:38
